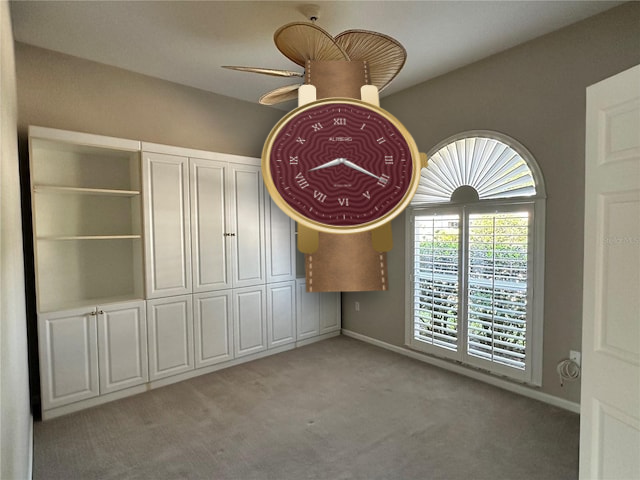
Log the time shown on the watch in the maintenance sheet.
8:20
